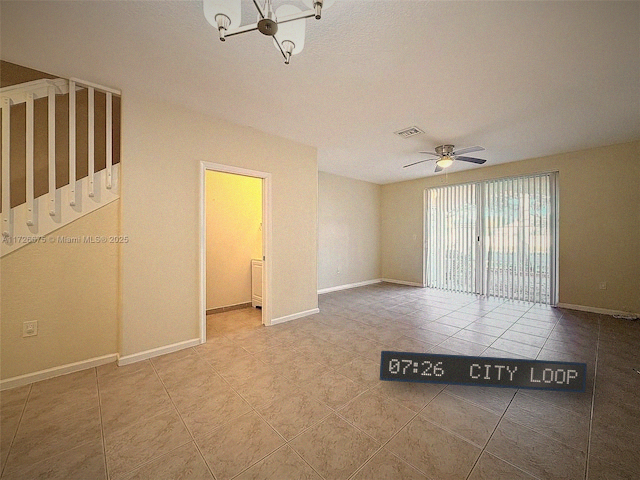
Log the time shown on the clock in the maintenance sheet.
7:26
